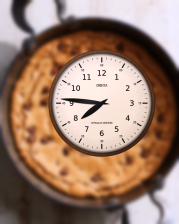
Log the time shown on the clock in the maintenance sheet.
7:46
